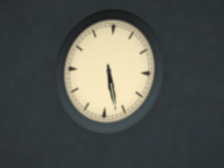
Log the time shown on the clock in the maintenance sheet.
5:27
